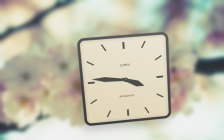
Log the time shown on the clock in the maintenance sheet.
3:46
